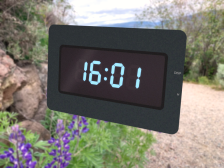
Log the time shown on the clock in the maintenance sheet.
16:01
